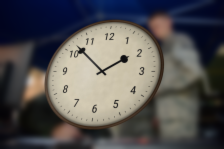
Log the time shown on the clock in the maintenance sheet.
1:52
